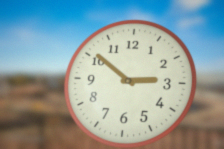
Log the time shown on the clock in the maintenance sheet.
2:51
